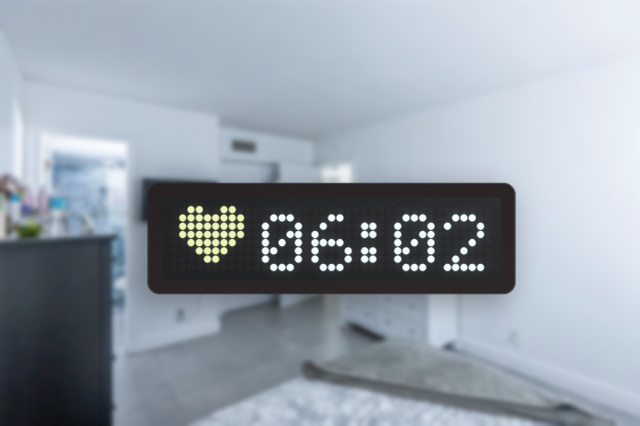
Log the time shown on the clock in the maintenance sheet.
6:02
